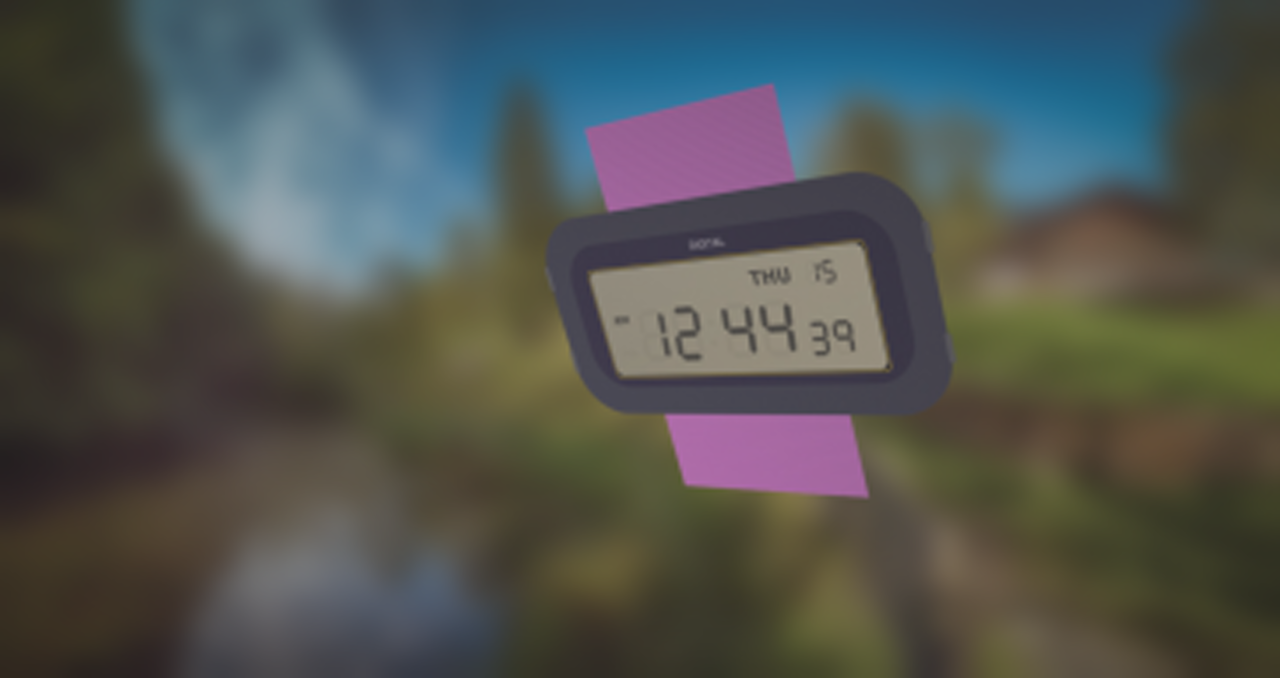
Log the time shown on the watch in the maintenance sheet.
12:44:39
